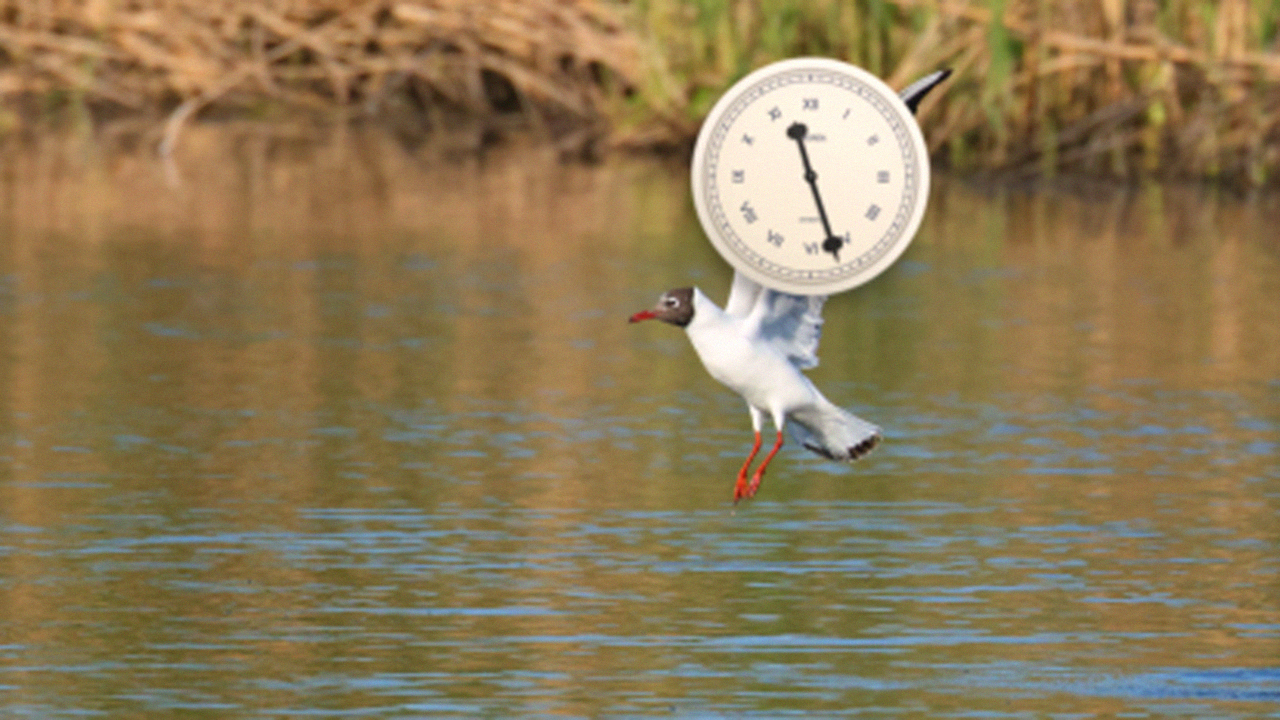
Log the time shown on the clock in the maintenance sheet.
11:27
